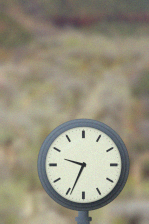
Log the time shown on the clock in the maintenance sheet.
9:34
